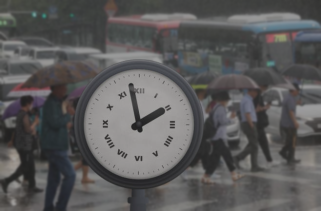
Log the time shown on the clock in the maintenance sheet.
1:58
